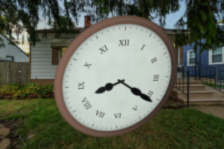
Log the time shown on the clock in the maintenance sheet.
8:21
